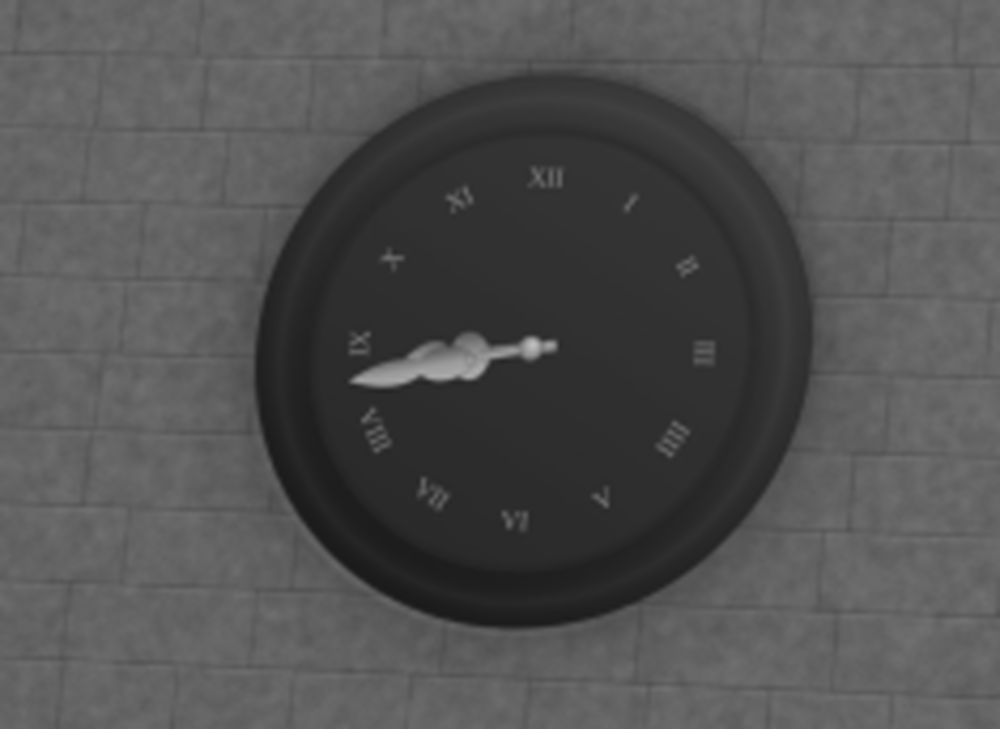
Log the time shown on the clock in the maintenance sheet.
8:43
